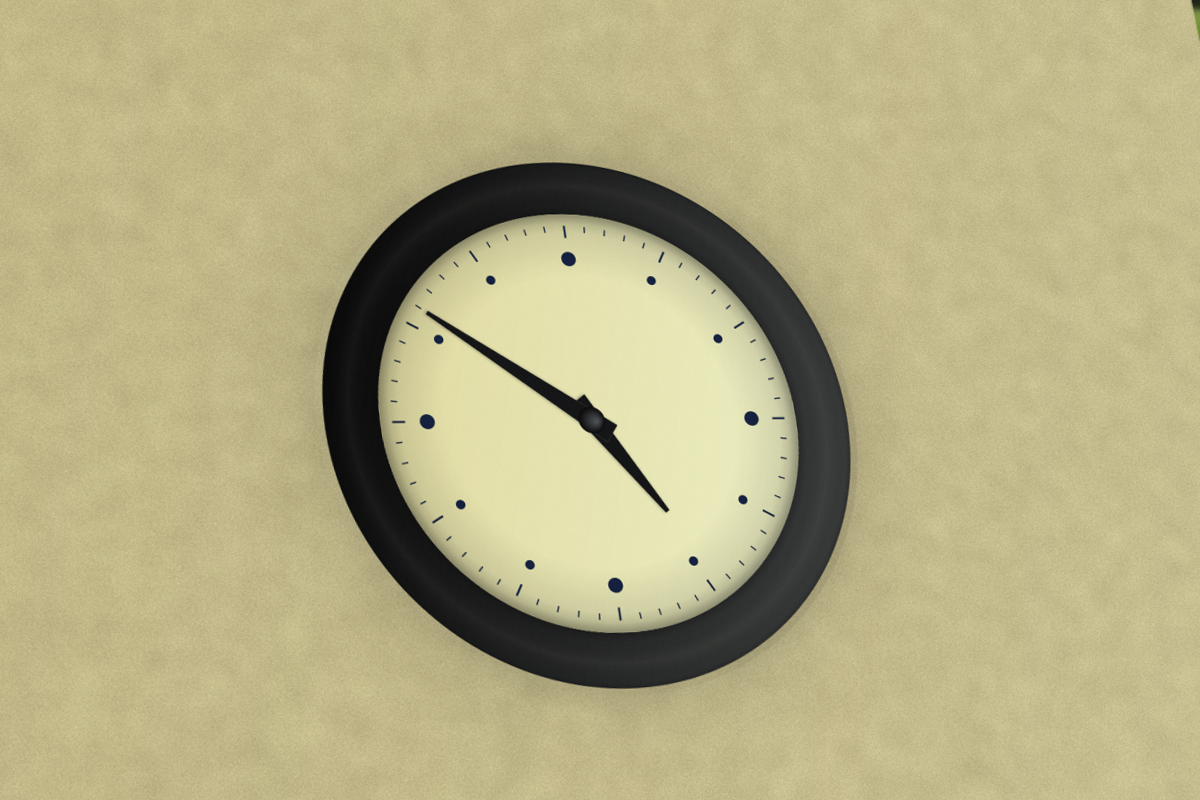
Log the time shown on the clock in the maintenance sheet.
4:51
